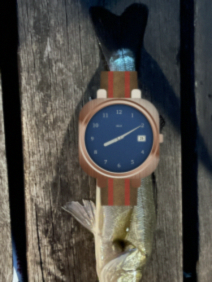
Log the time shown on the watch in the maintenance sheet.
8:10
